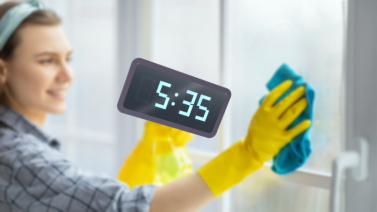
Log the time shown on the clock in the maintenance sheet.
5:35
